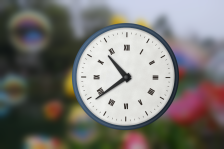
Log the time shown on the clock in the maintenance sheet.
10:39
